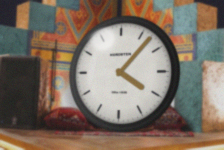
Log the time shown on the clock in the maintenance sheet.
4:07
